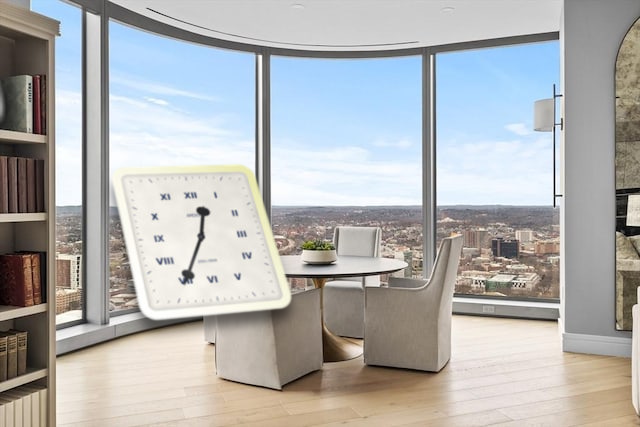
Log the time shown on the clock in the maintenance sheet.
12:35
